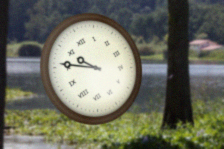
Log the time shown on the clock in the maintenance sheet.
10:51
